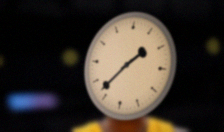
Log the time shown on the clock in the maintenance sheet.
1:37
